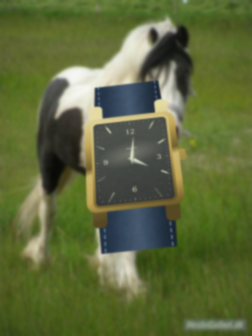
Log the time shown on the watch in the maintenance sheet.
4:01
